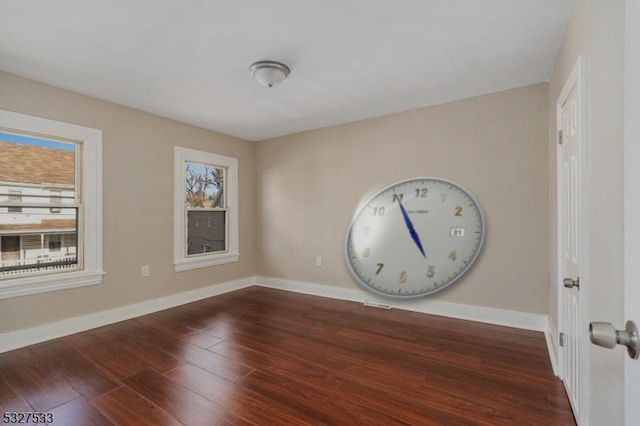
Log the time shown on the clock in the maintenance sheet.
4:55
